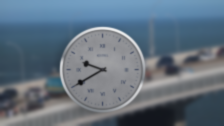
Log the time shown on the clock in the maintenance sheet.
9:40
